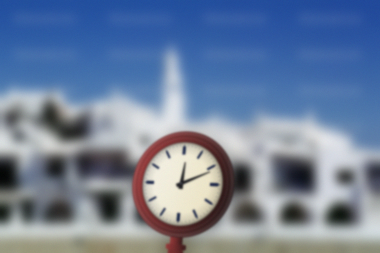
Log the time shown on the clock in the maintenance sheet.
12:11
